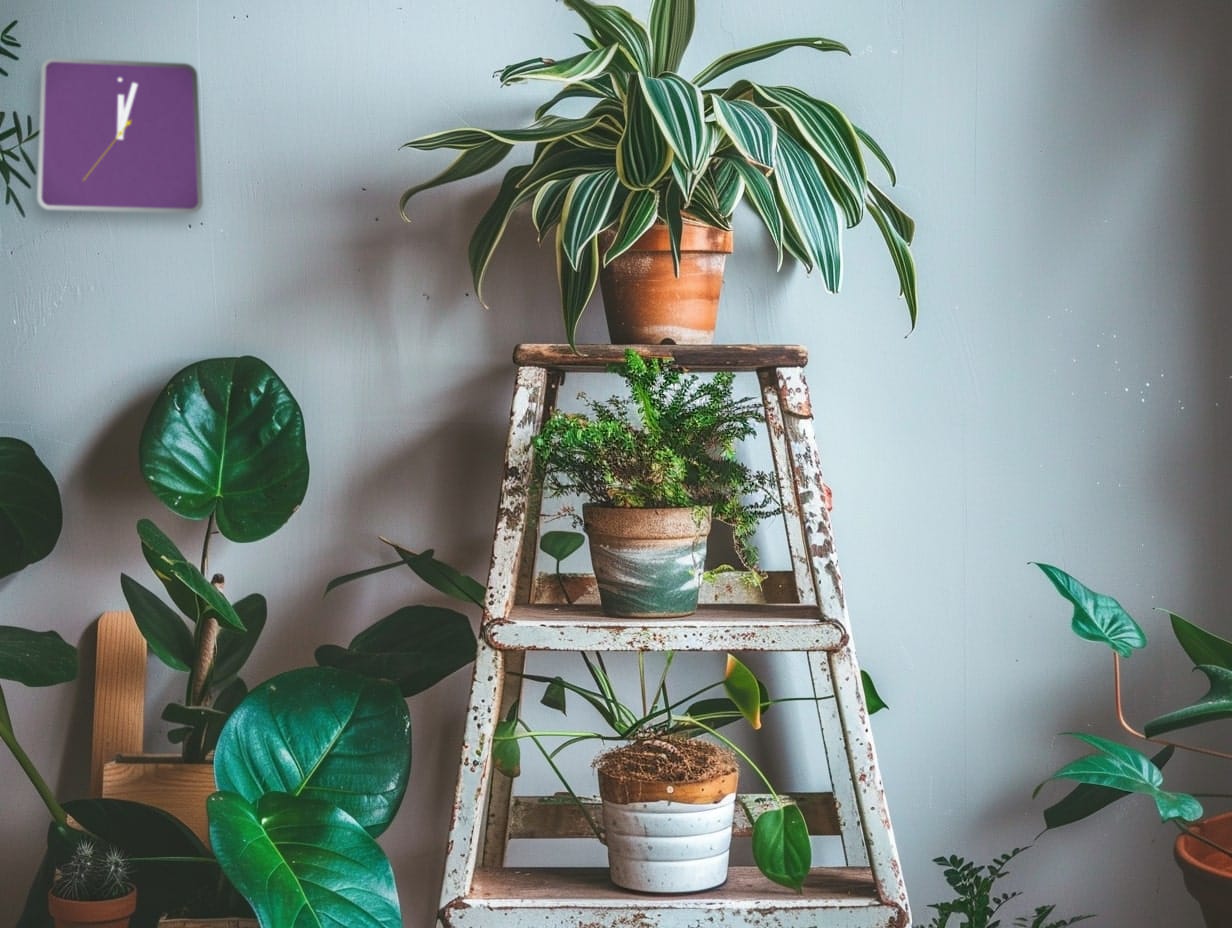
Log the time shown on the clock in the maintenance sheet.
12:02:36
